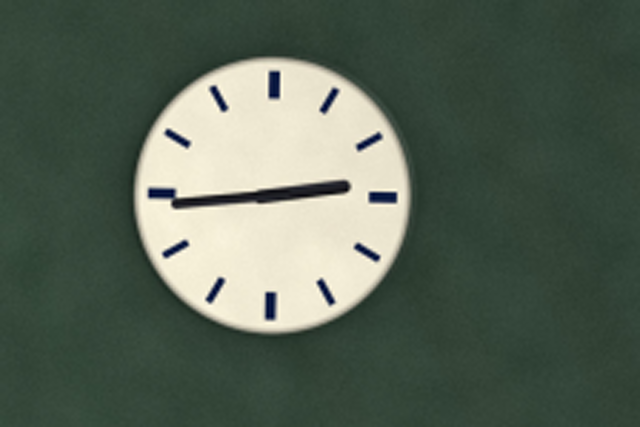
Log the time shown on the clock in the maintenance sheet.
2:44
